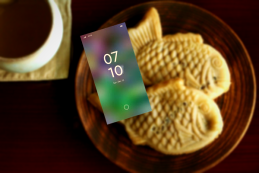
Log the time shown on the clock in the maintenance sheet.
7:10
